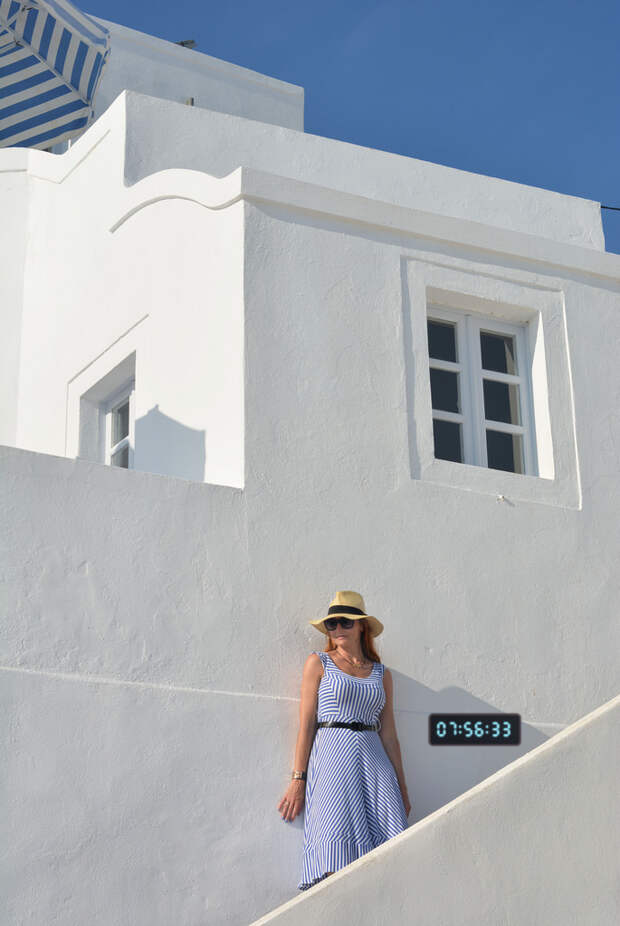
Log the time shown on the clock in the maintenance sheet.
7:56:33
